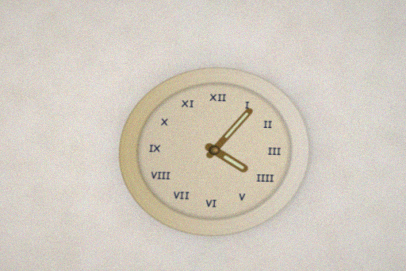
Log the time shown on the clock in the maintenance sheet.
4:06
